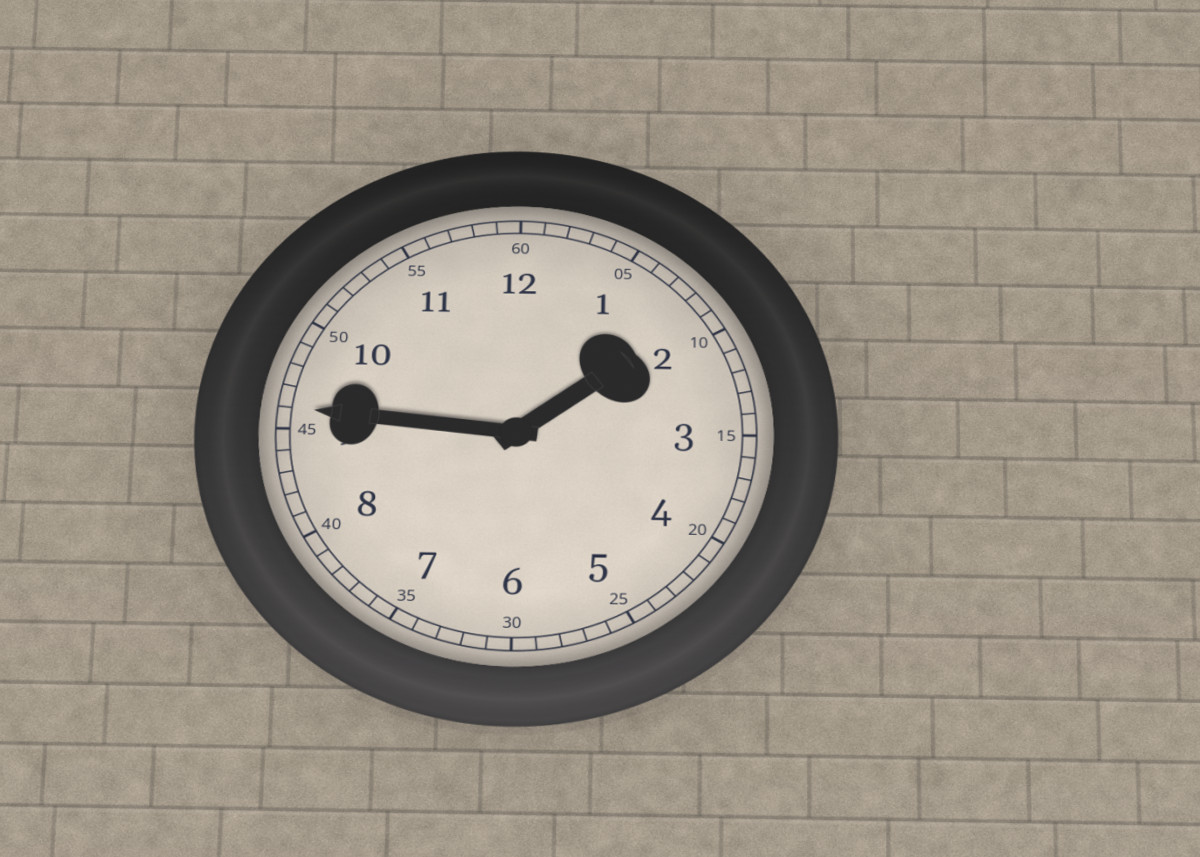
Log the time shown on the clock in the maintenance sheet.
1:46
